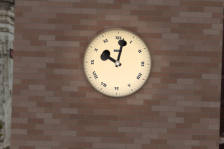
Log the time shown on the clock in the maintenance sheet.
10:02
